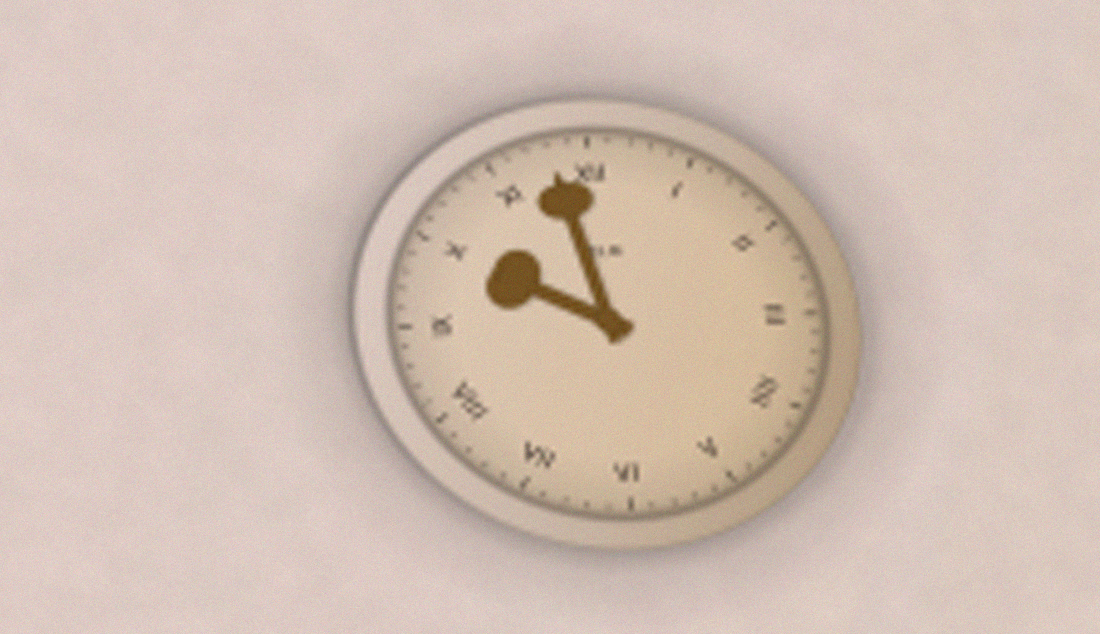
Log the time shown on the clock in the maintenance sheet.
9:58
